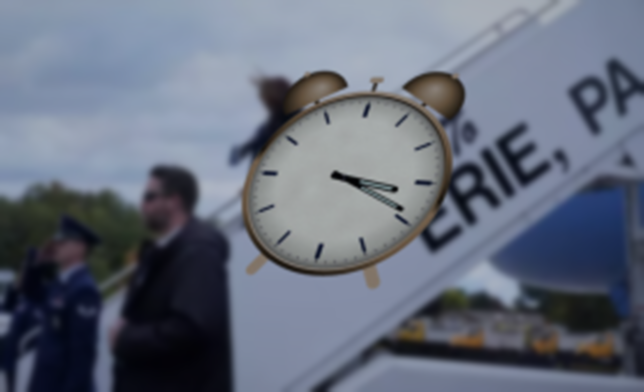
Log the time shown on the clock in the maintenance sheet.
3:19
